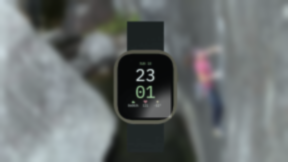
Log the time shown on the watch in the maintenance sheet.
23:01
